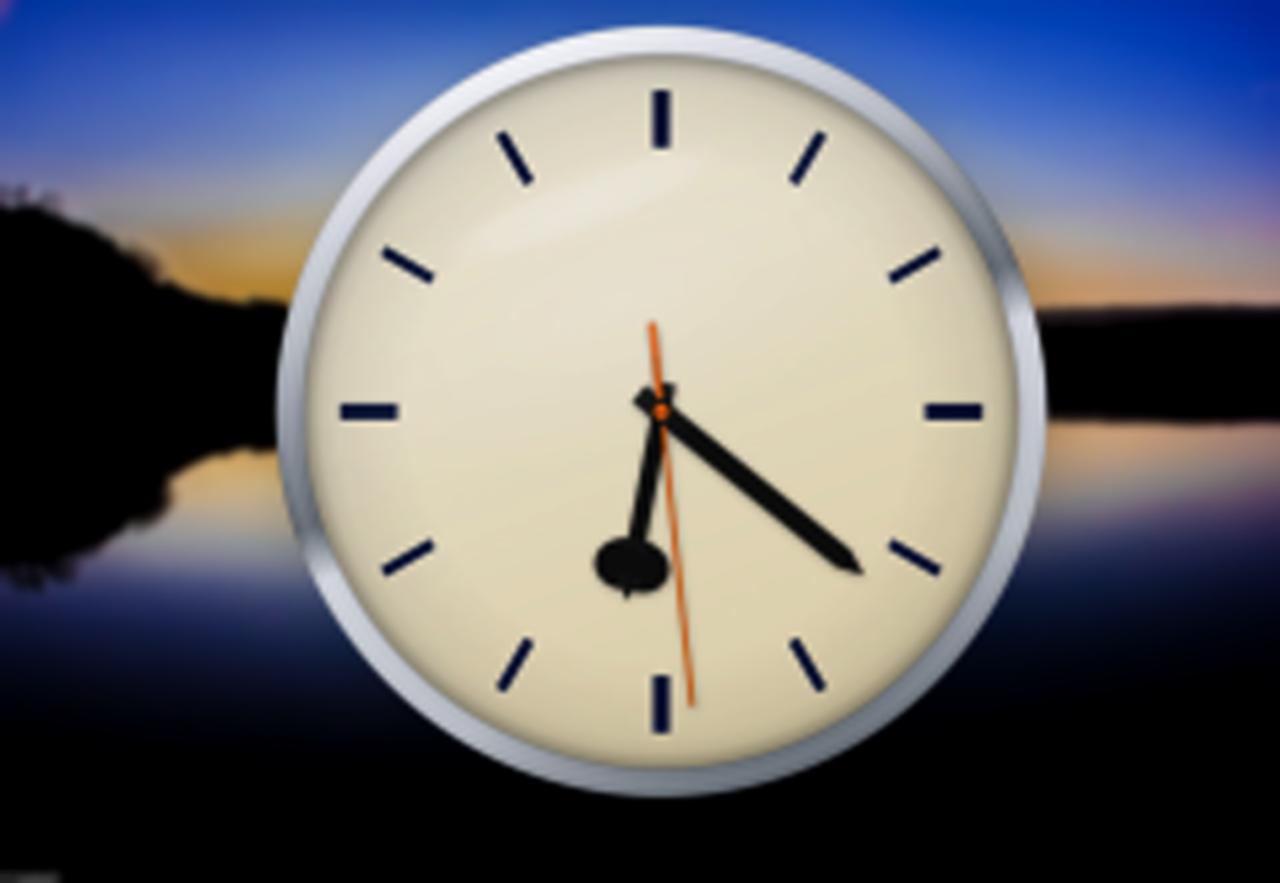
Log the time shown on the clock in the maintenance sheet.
6:21:29
